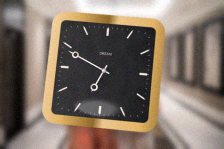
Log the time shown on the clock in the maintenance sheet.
6:49
